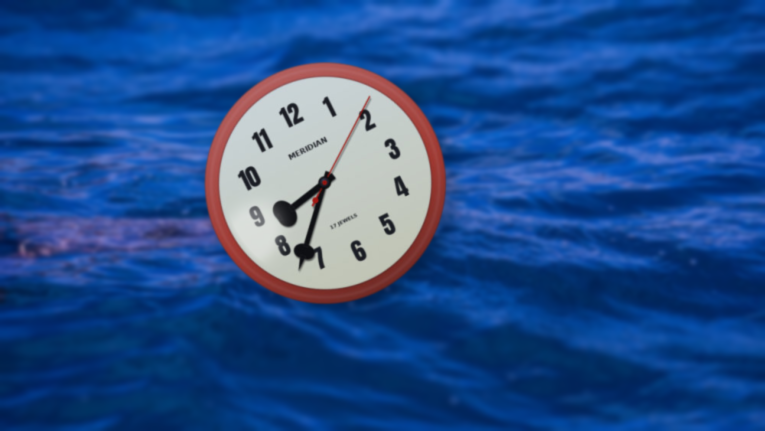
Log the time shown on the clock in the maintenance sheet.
8:37:09
